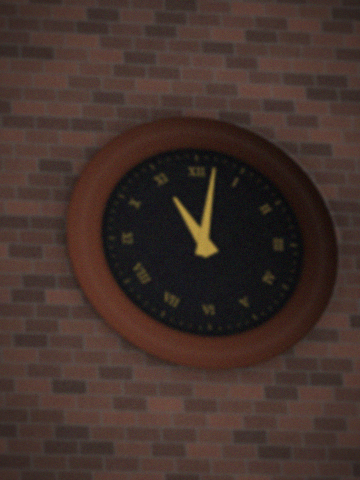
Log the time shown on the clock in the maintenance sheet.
11:02
